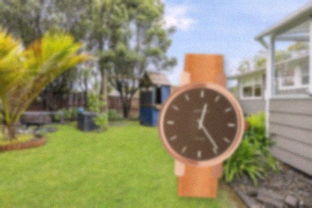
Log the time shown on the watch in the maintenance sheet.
12:24
